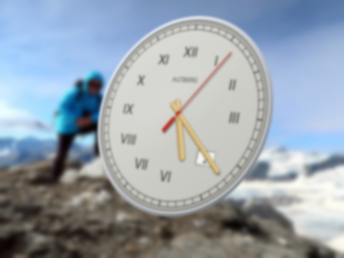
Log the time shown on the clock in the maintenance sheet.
5:22:06
